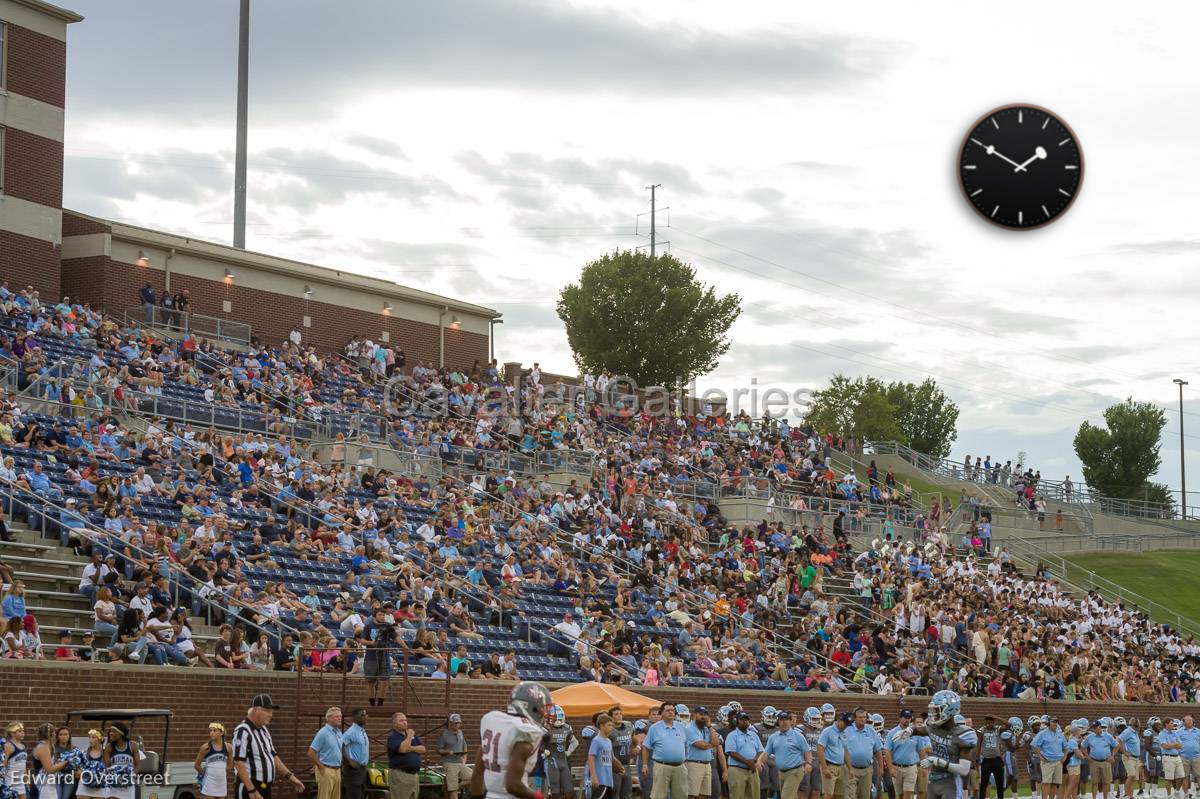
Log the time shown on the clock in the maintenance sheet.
1:50
